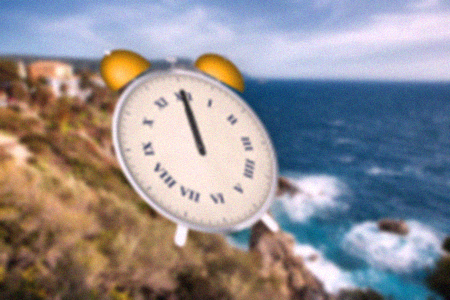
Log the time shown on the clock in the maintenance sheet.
12:00
